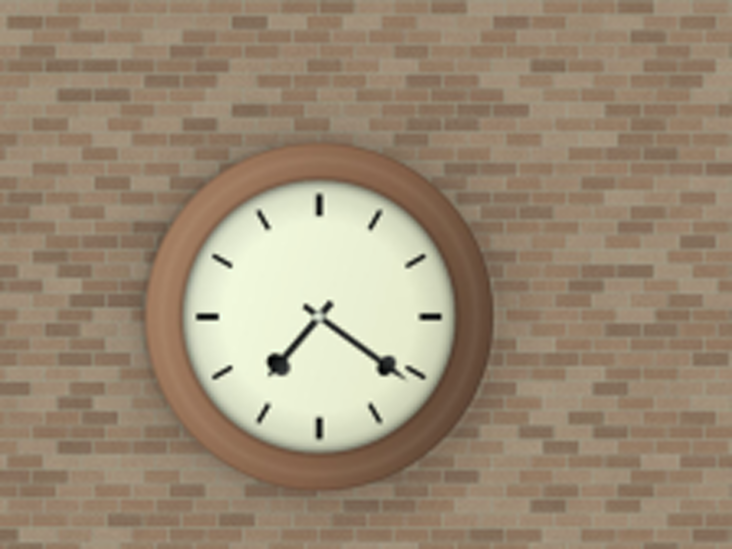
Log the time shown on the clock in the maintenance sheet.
7:21
